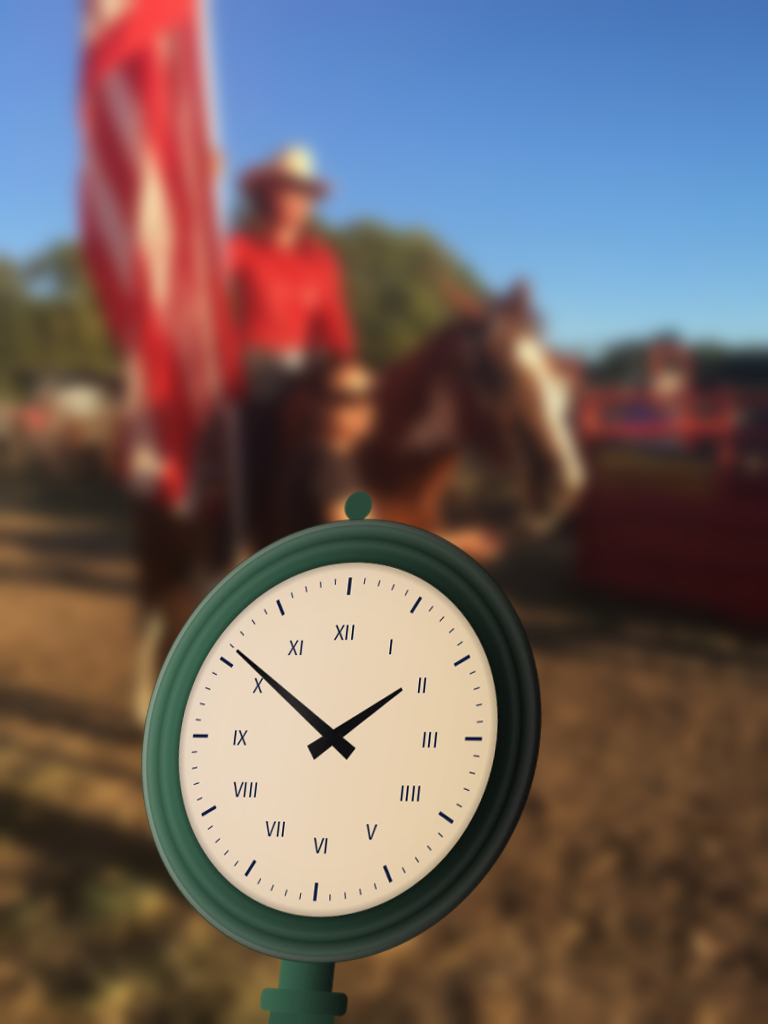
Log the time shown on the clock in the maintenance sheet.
1:51
